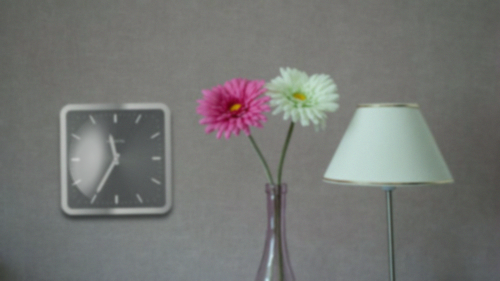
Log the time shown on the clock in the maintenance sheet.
11:35
